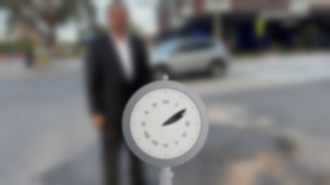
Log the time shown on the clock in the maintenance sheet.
2:09
